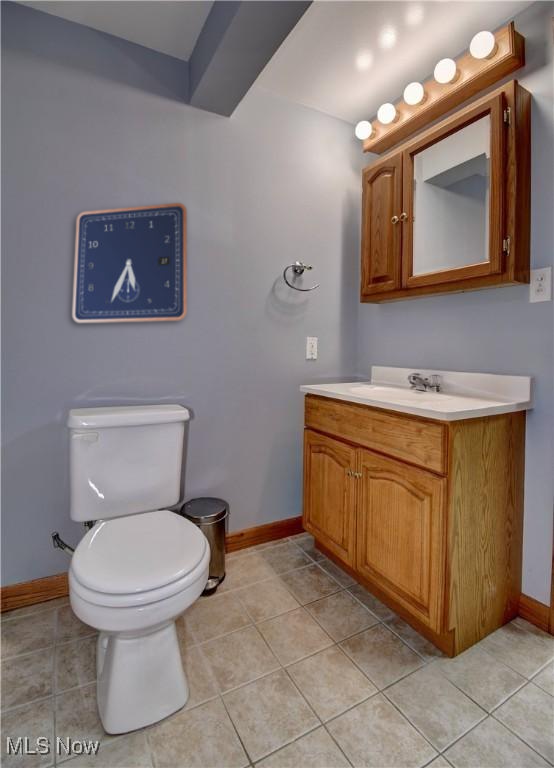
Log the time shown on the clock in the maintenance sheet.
5:34
